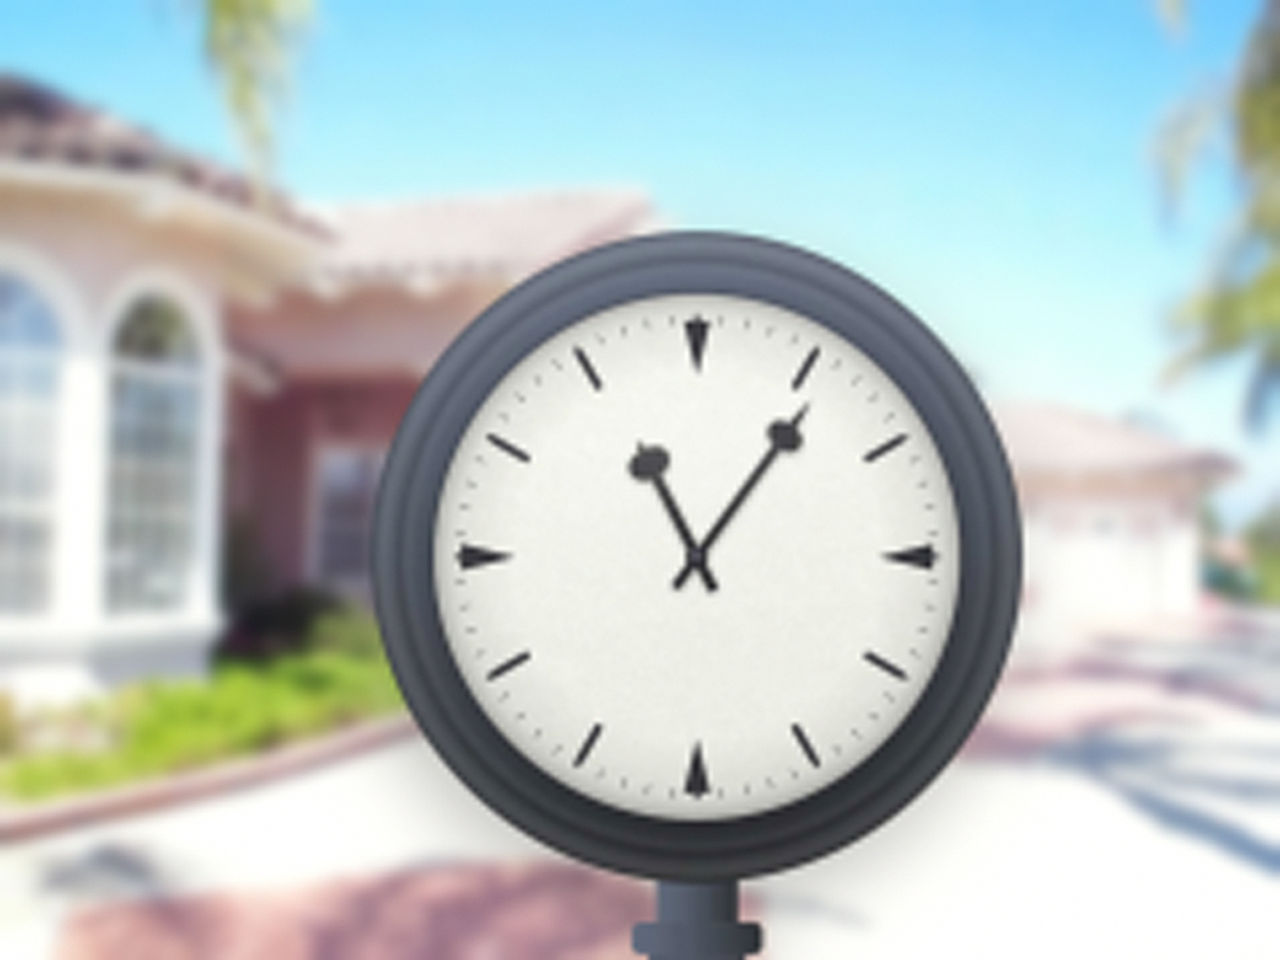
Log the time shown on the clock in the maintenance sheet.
11:06
